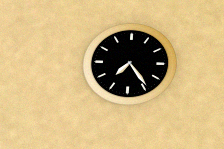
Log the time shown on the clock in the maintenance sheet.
7:24
